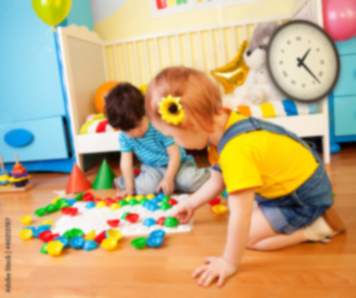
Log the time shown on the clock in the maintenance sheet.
1:23
